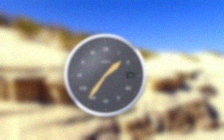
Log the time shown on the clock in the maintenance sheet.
1:36
